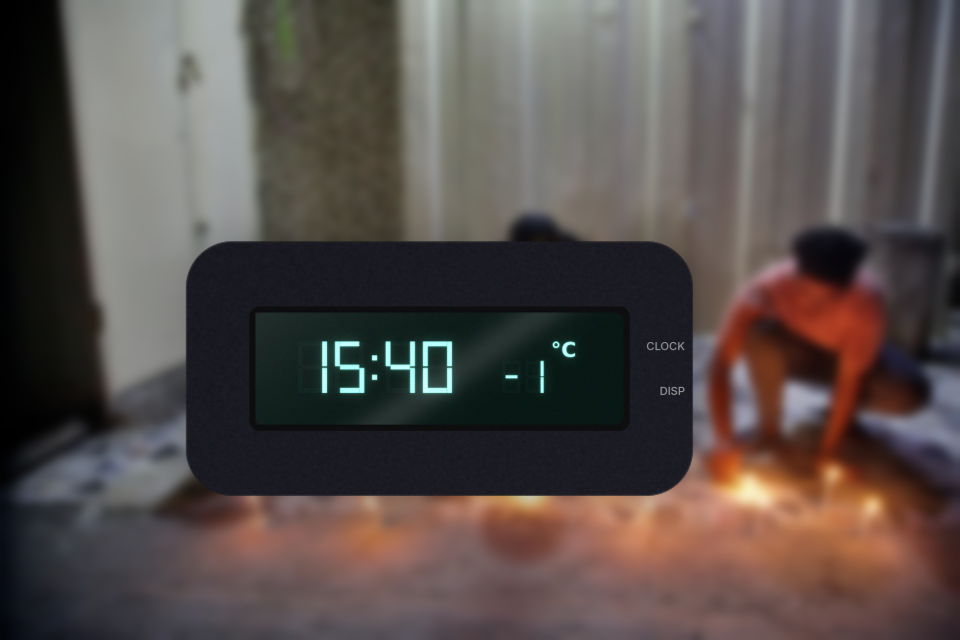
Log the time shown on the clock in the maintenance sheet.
15:40
